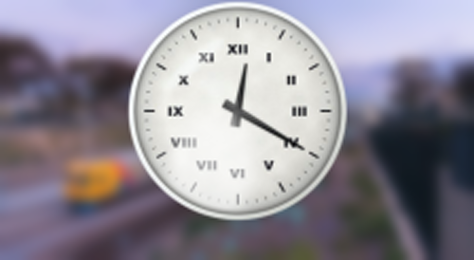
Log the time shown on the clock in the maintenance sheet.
12:20
